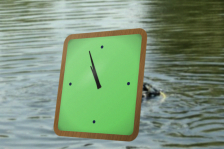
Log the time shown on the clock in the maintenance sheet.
10:56
